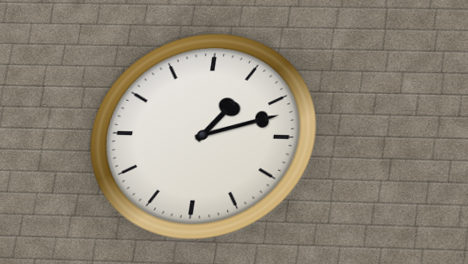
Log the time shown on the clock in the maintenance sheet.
1:12
